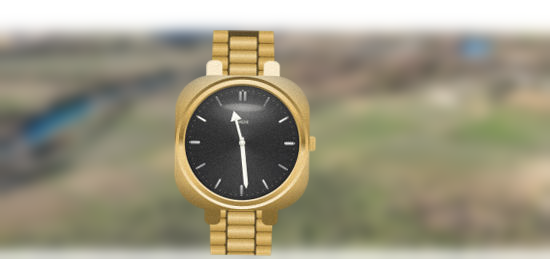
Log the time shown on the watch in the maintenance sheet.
11:29
